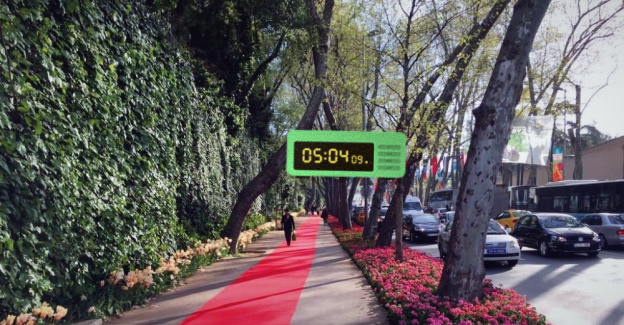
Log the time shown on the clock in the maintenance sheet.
5:04
